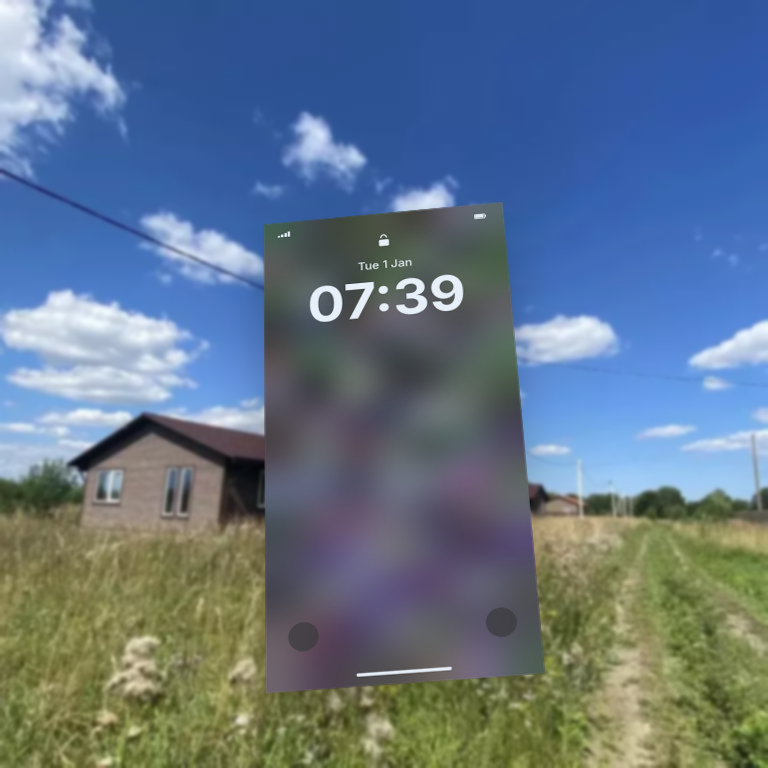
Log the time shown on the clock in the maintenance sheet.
7:39
